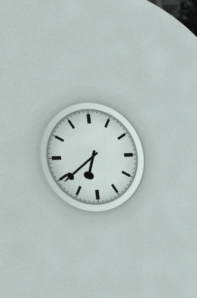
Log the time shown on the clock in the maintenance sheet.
6:39
